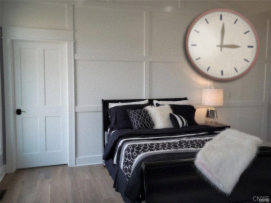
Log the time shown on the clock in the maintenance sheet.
3:01
